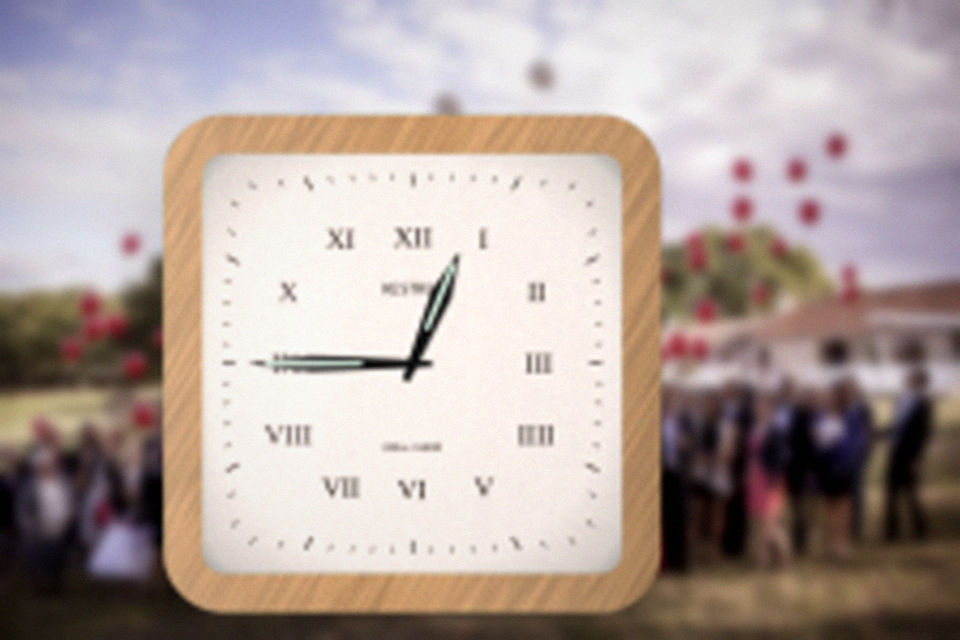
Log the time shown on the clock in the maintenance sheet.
12:45
